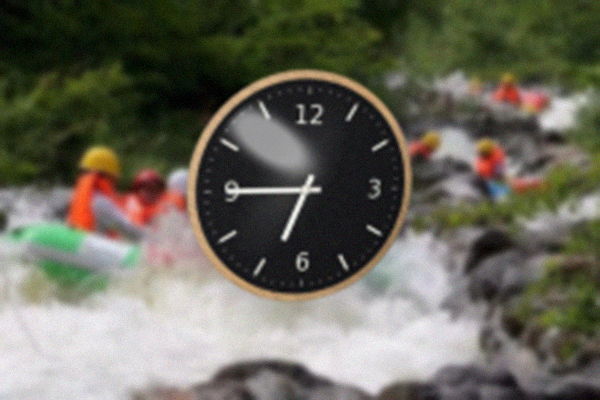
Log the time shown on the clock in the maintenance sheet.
6:45
